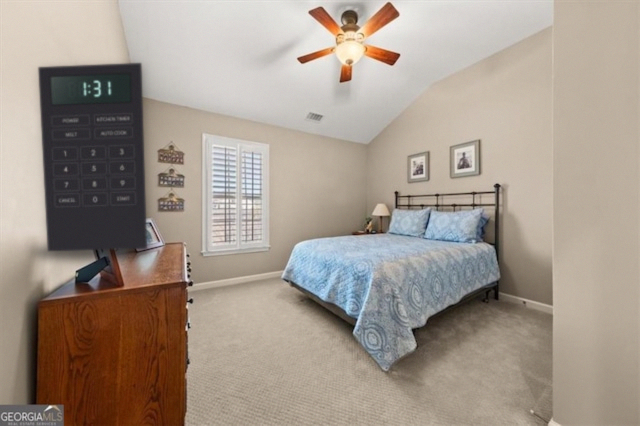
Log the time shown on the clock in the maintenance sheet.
1:31
